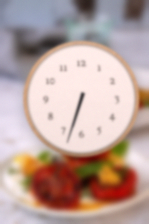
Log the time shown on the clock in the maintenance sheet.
6:33
